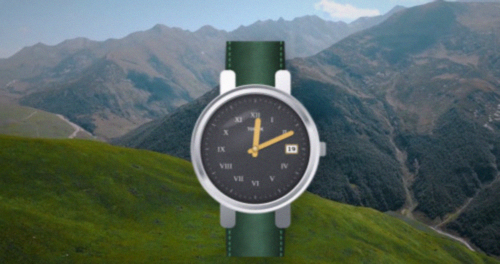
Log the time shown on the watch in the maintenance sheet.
12:11
